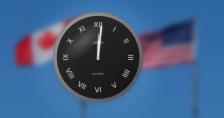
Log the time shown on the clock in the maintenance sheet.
12:01
